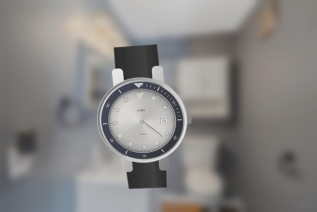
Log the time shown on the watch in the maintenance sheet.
4:22
